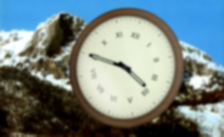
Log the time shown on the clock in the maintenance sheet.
3:45
